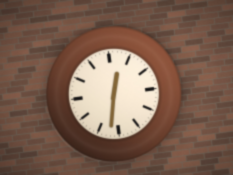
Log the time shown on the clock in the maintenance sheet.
12:32
